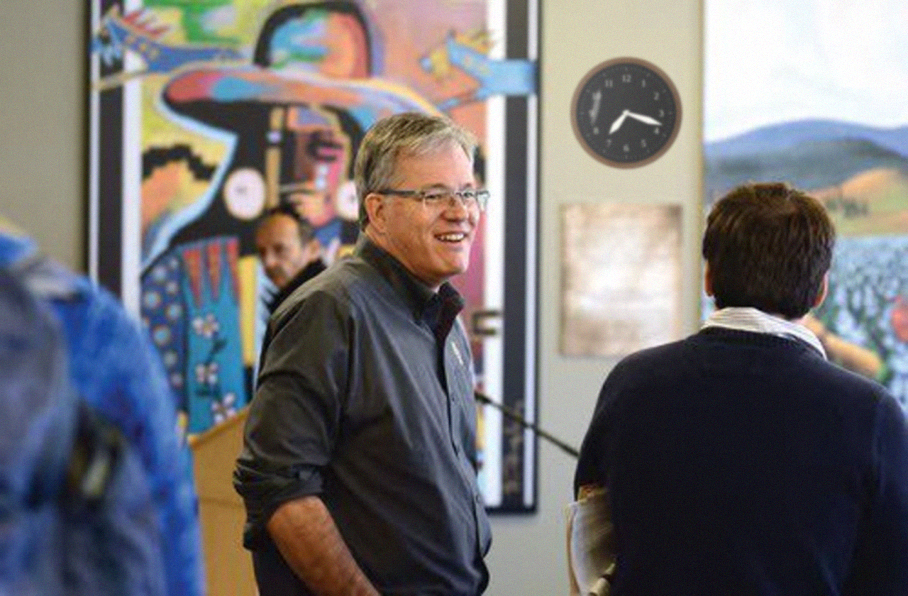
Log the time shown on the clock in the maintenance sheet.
7:18
